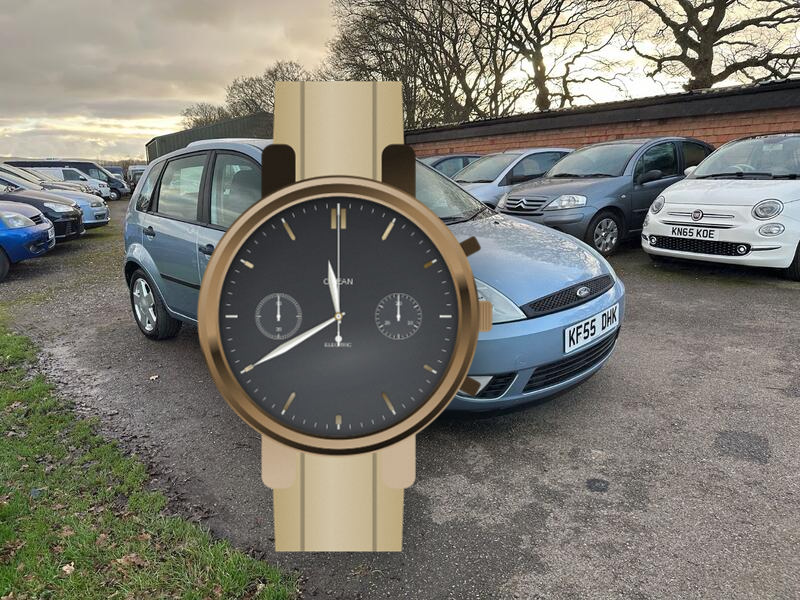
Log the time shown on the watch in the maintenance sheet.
11:40
